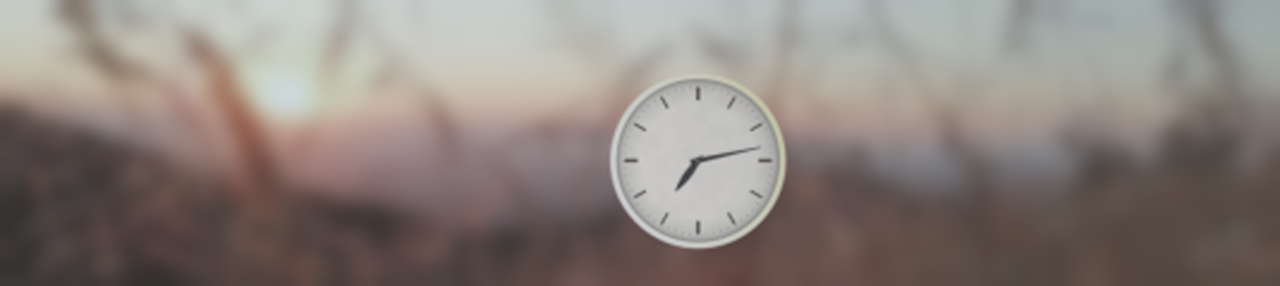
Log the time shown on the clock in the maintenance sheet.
7:13
